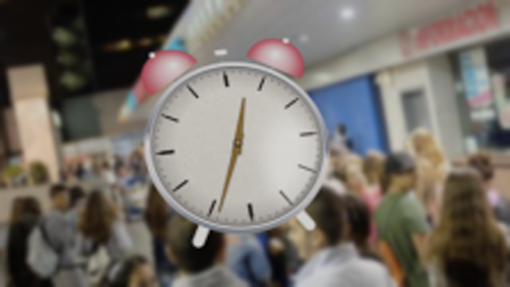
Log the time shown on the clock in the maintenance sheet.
12:34
